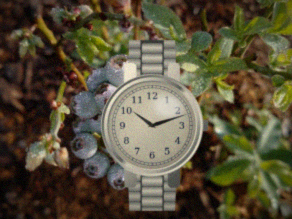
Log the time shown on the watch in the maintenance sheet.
10:12
